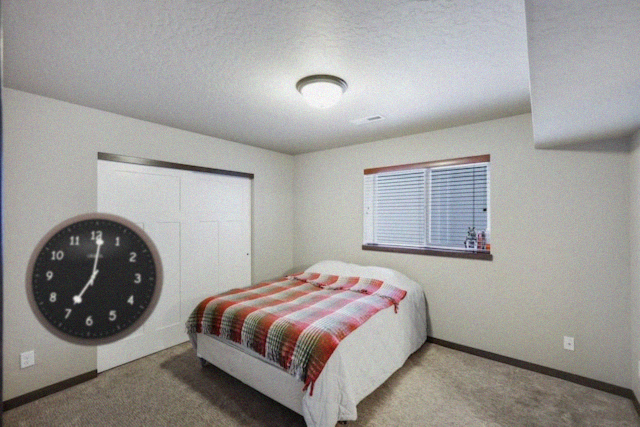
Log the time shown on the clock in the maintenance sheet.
7:01
